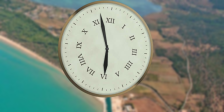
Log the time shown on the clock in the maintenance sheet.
5:57
